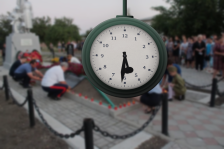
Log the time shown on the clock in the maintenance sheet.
5:31
